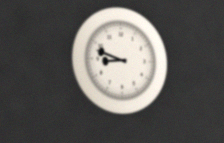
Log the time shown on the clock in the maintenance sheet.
8:48
